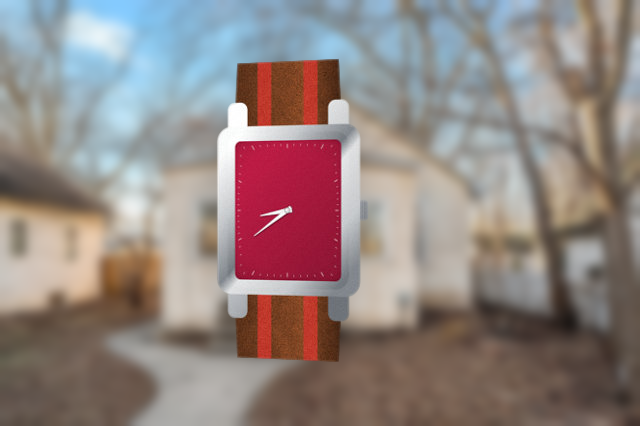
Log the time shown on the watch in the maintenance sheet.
8:39
